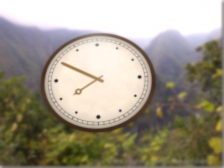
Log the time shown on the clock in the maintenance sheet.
7:50
